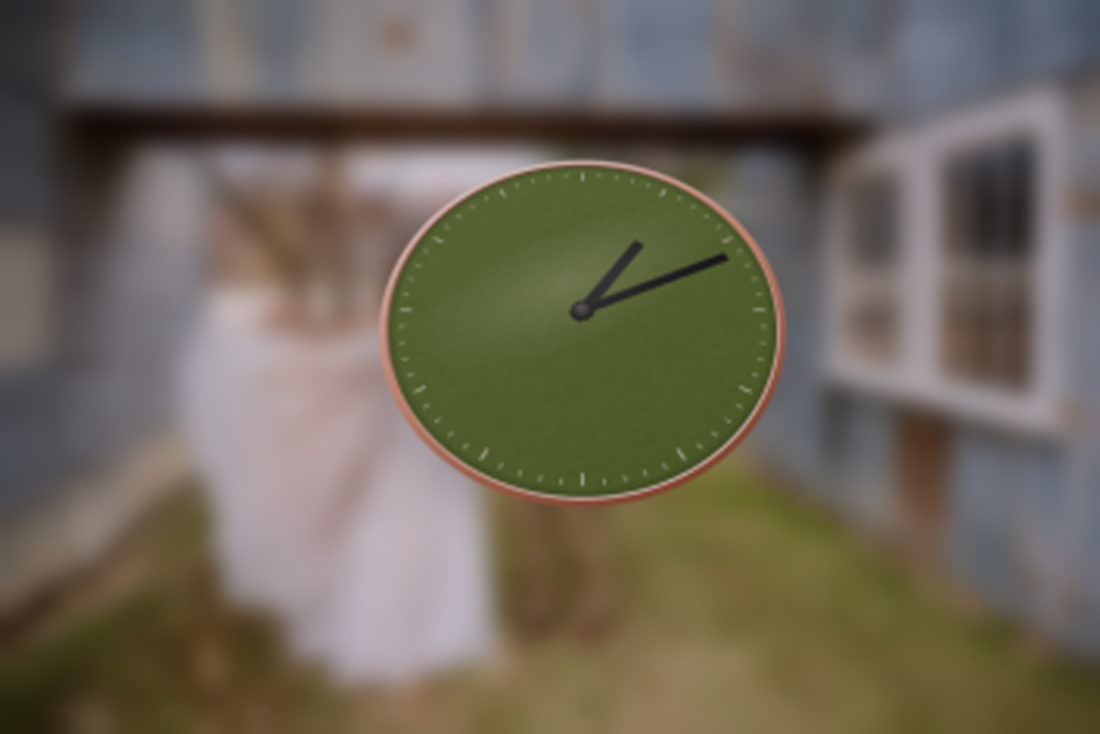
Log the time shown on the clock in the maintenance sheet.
1:11
